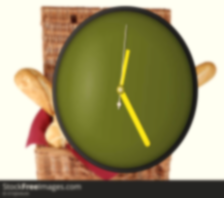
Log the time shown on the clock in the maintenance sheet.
12:25:01
